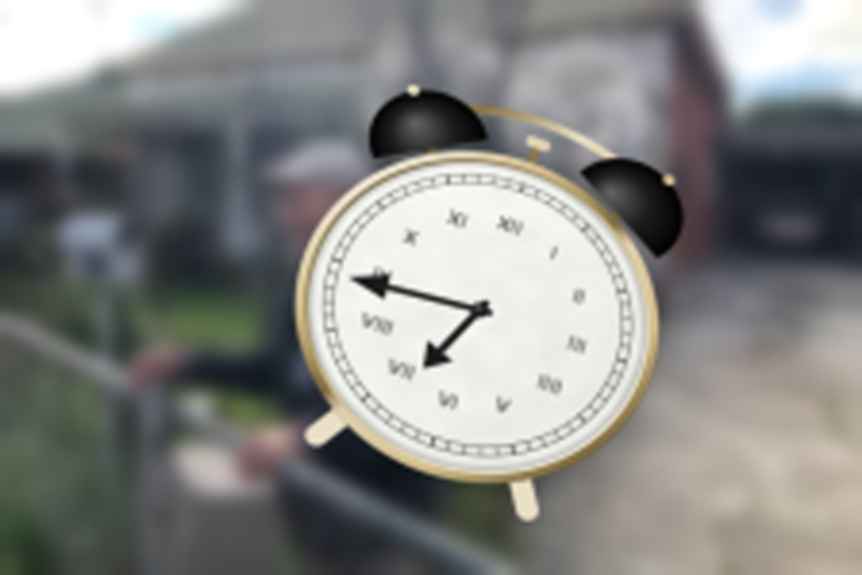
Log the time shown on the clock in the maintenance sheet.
6:44
